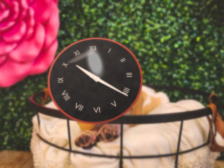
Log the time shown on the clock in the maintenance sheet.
10:21
